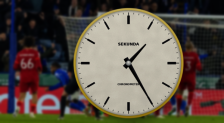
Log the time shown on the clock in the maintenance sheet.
1:25
